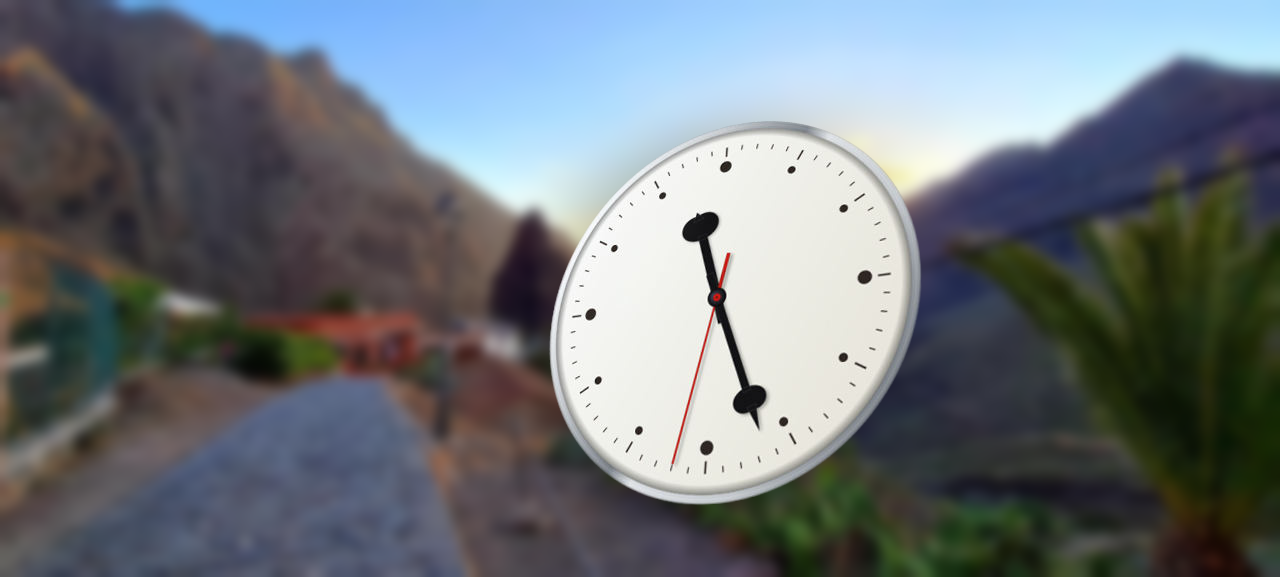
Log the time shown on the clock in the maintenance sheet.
11:26:32
